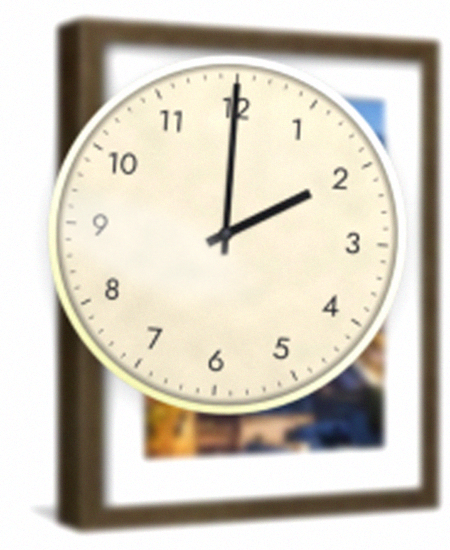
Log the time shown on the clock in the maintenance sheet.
2:00
